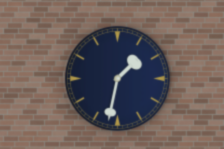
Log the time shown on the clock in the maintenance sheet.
1:32
